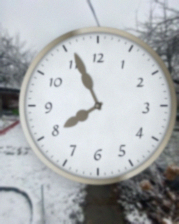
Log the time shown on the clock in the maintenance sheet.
7:56
